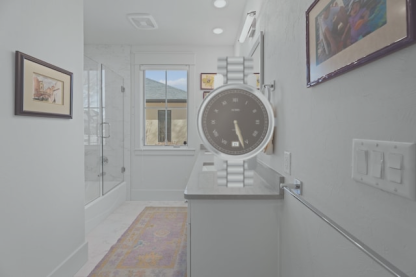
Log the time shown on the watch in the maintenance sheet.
5:27
